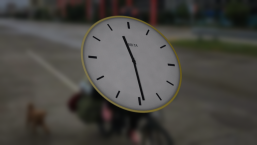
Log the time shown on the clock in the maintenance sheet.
11:29
